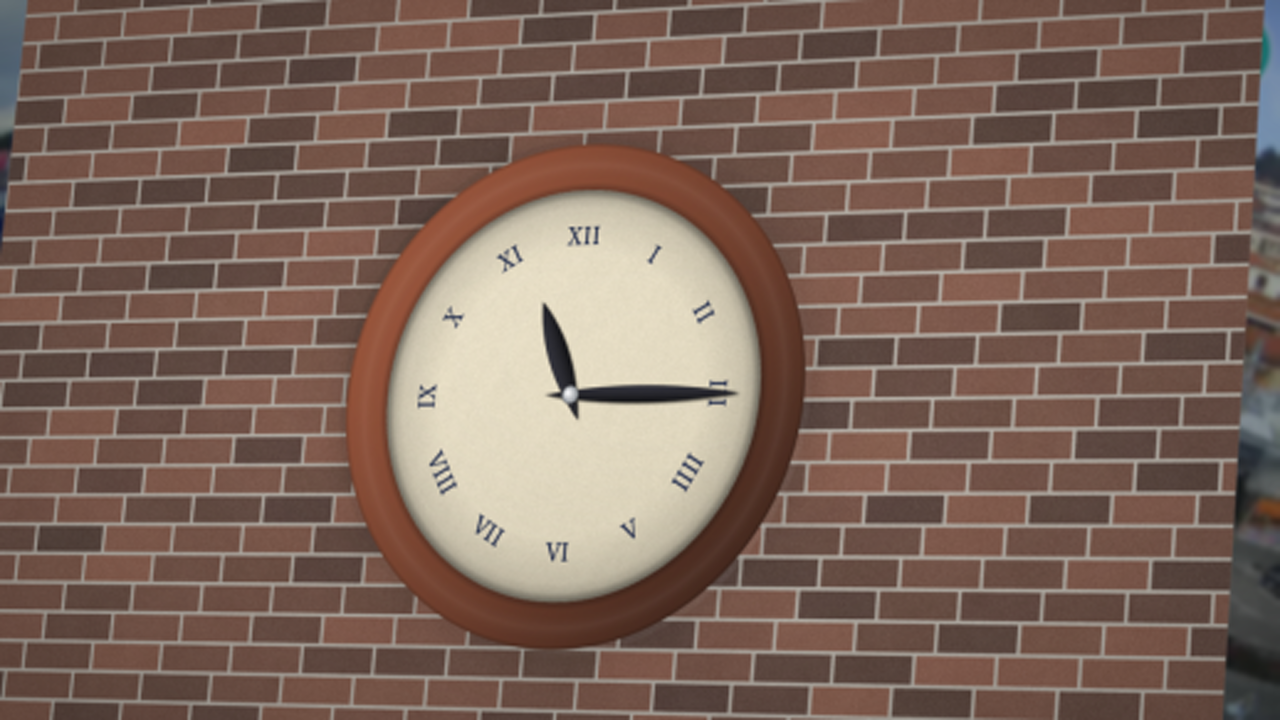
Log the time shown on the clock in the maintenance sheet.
11:15
